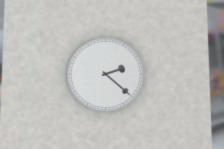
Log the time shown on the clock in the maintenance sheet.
2:22
